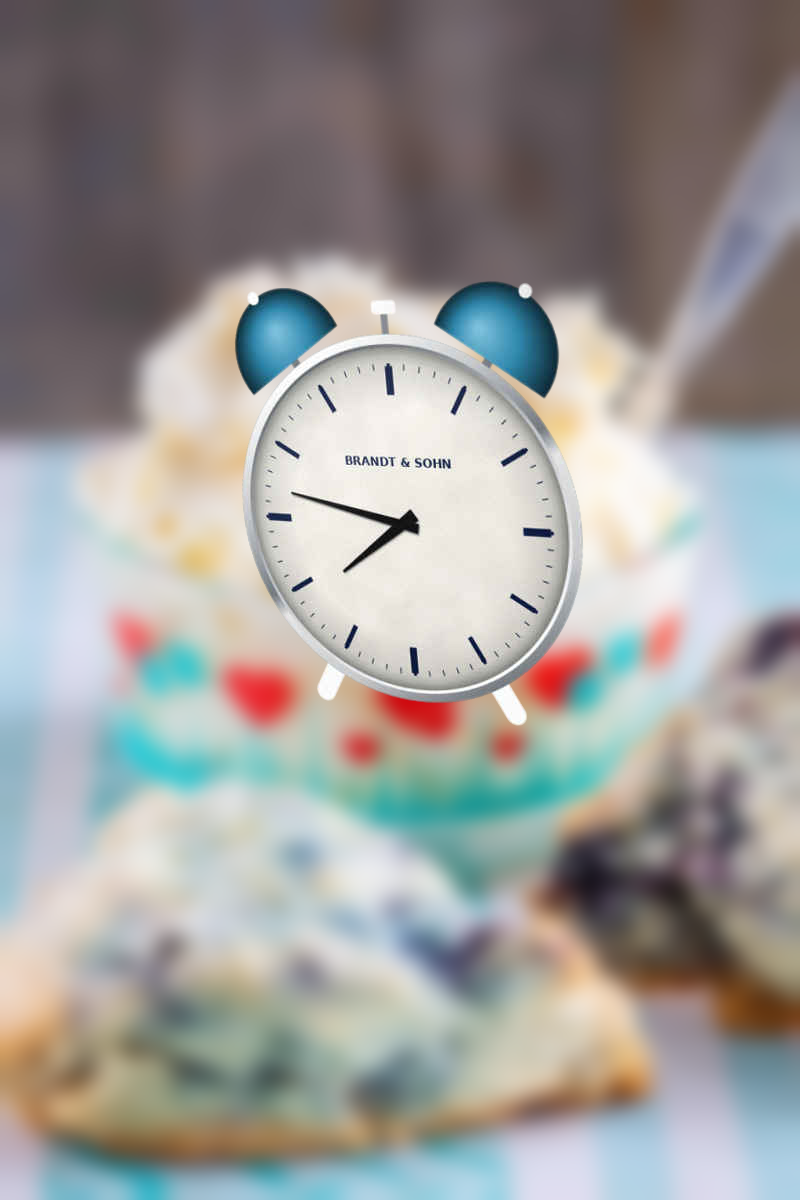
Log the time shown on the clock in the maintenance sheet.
7:47
